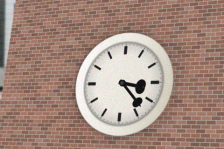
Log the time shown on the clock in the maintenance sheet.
3:23
